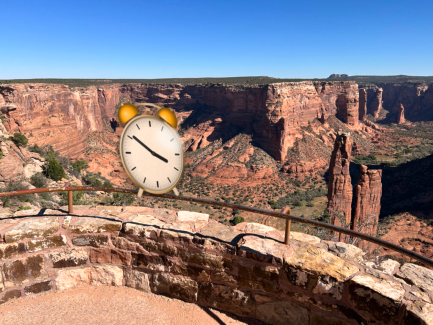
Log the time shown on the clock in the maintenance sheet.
3:51
